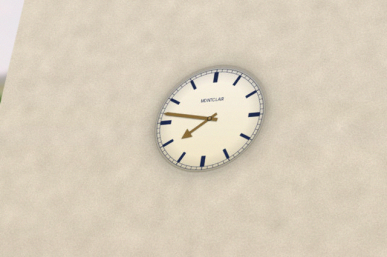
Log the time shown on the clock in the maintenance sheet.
7:47
